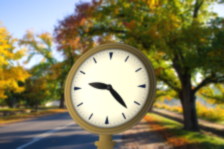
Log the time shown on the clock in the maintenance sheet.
9:23
